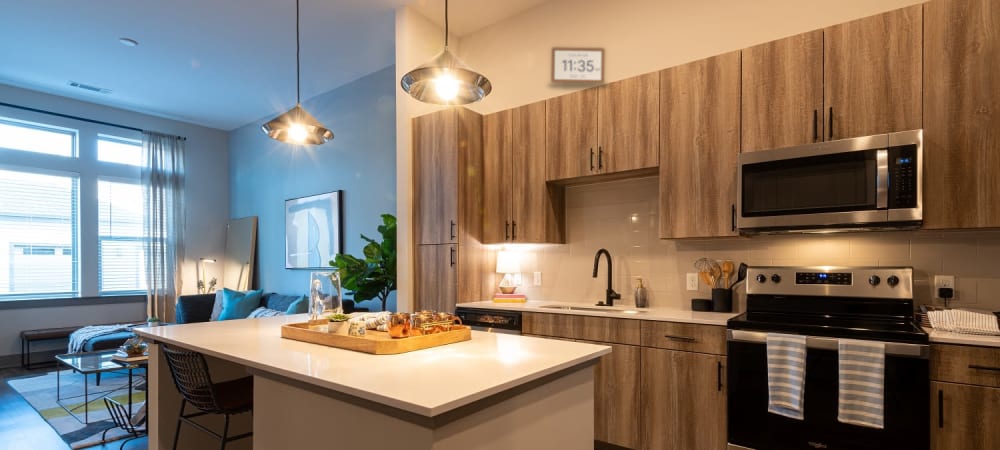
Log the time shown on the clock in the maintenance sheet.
11:35
